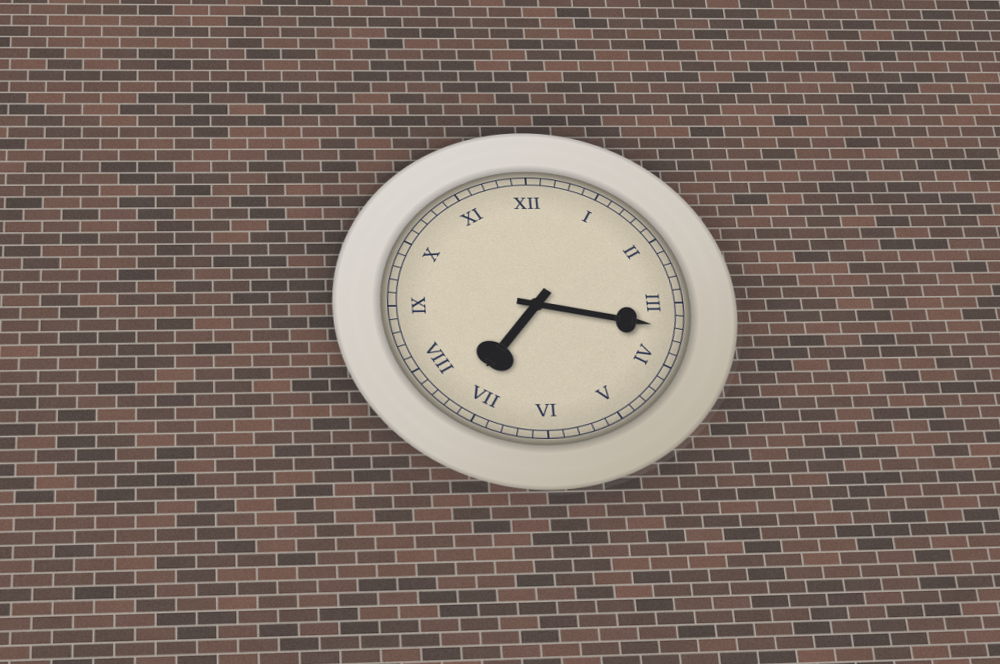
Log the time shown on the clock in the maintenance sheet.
7:17
